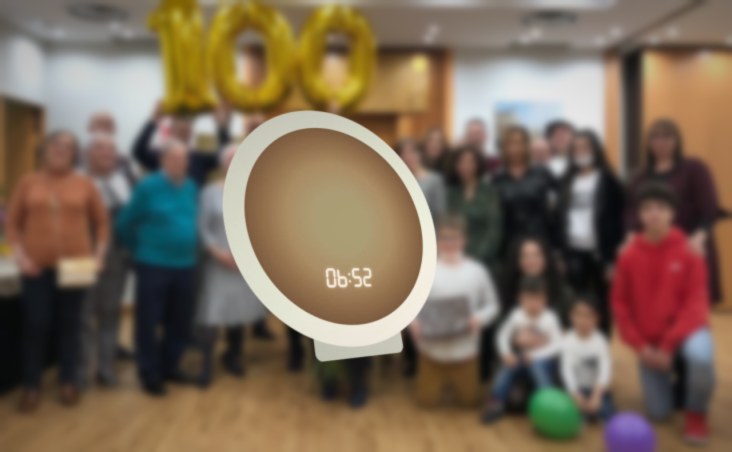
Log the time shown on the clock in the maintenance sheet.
6:52
